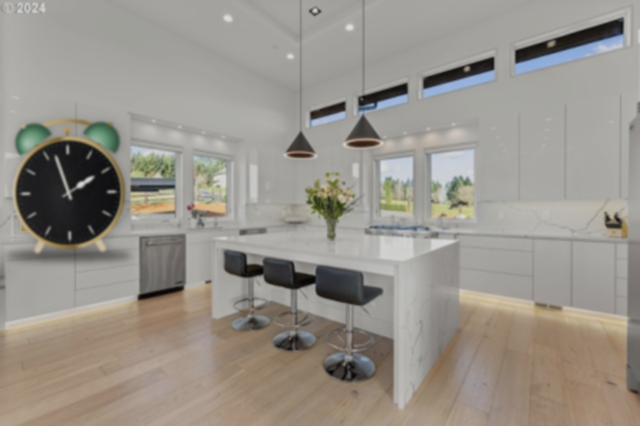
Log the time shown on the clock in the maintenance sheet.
1:57
